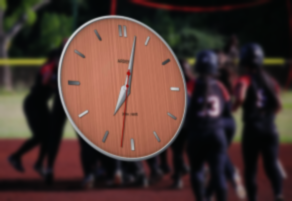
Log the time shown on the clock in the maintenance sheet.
7:02:32
